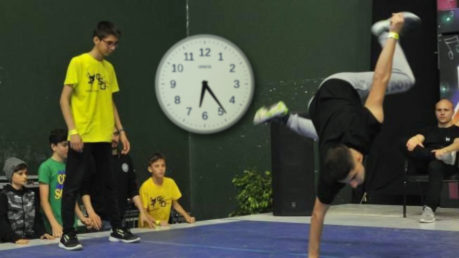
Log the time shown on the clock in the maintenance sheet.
6:24
